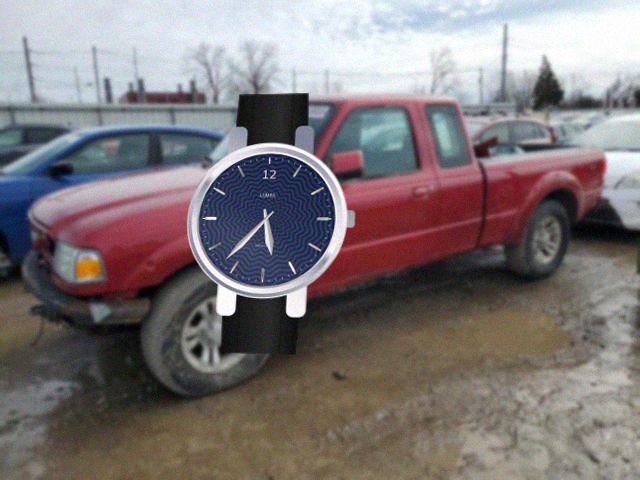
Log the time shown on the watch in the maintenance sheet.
5:37
